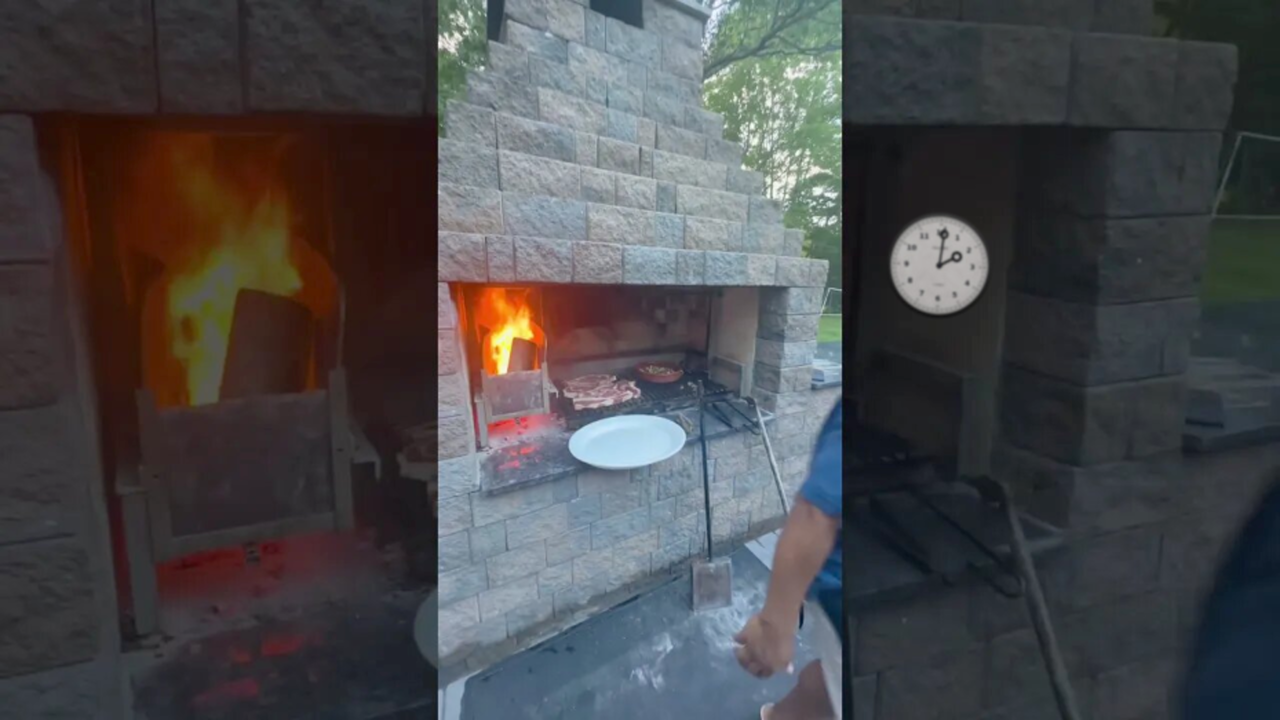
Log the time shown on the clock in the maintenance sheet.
2:01
